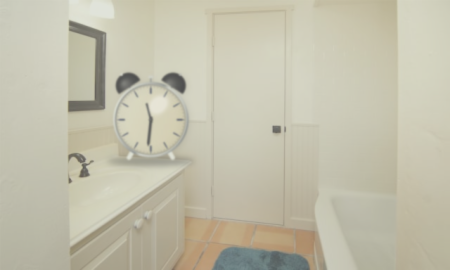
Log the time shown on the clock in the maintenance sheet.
11:31
